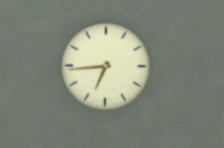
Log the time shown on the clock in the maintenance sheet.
6:44
